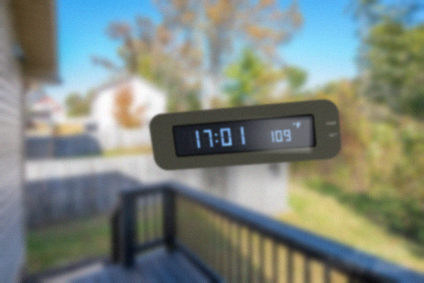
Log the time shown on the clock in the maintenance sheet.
17:01
